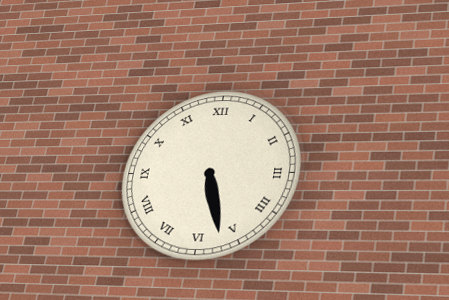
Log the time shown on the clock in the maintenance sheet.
5:27
